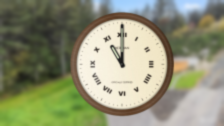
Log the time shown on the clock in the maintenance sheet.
11:00
